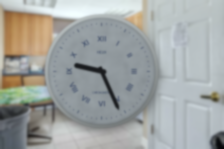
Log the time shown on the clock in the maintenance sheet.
9:26
